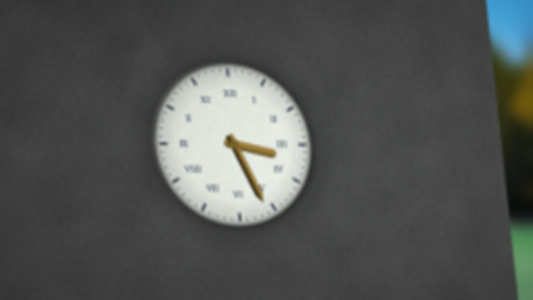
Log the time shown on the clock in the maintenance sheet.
3:26
